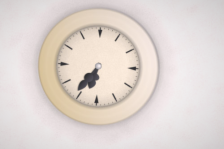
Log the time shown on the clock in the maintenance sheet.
6:36
